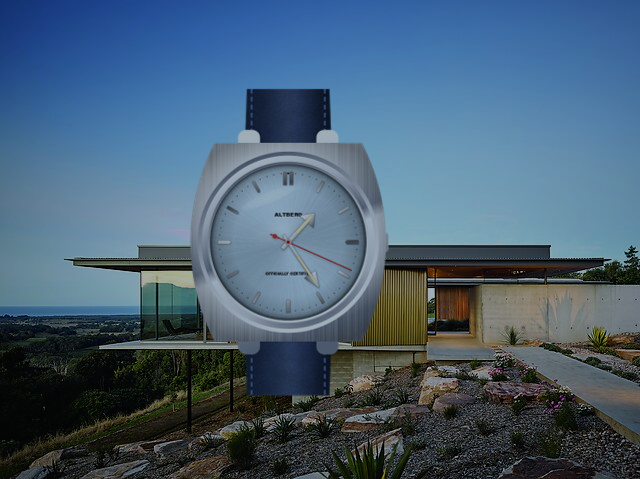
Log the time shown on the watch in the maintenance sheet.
1:24:19
